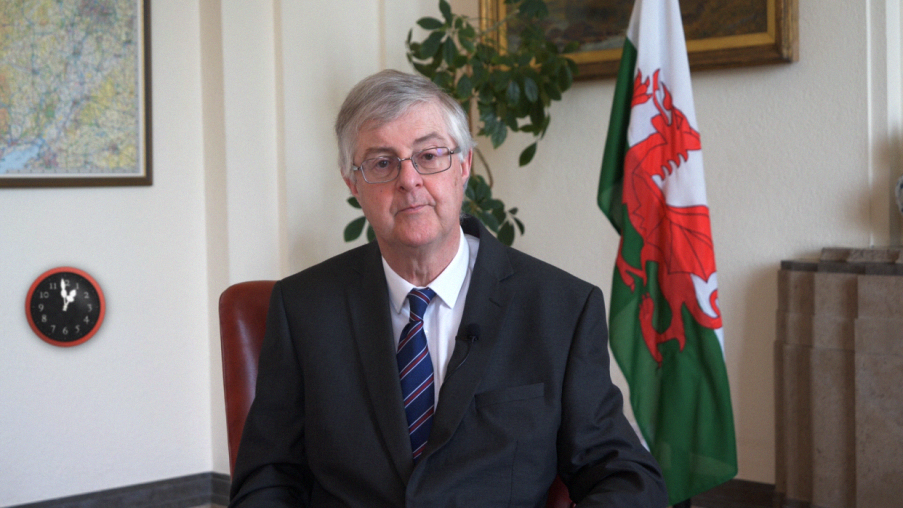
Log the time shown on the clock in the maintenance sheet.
12:59
